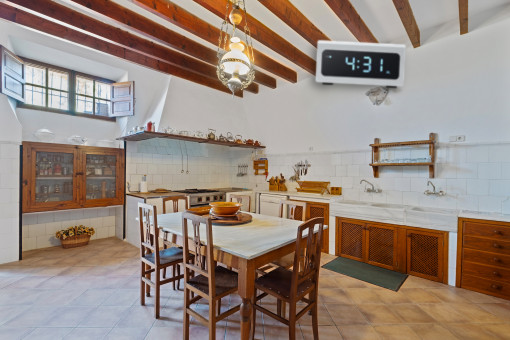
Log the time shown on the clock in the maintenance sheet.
4:31
